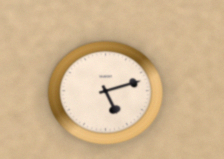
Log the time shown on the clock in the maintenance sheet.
5:12
